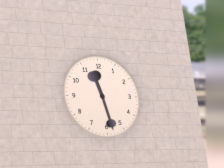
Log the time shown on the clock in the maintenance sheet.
11:28
